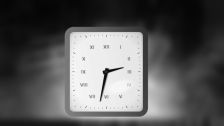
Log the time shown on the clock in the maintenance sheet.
2:32
